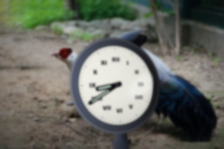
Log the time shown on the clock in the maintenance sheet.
8:40
